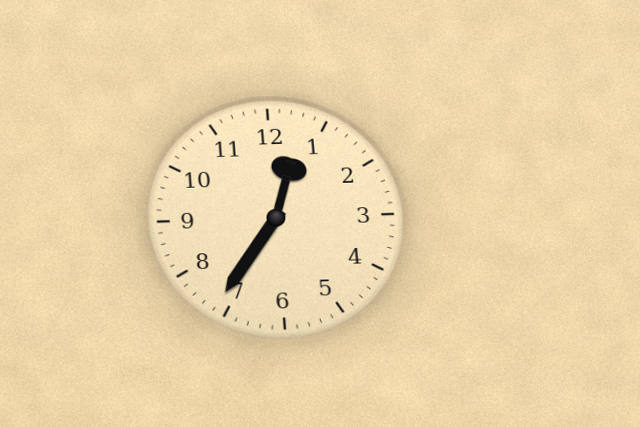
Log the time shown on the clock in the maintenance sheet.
12:36
